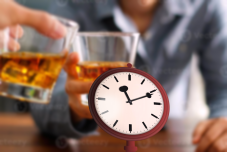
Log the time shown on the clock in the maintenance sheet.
11:11
